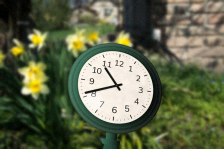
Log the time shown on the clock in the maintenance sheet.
10:41
